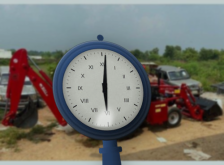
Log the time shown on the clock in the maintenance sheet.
6:01
